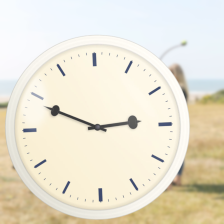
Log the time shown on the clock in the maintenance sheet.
2:49
